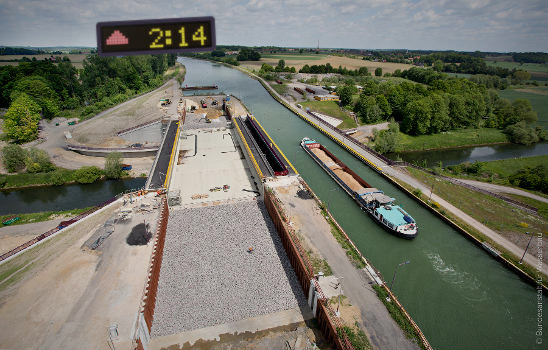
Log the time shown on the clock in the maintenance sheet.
2:14
